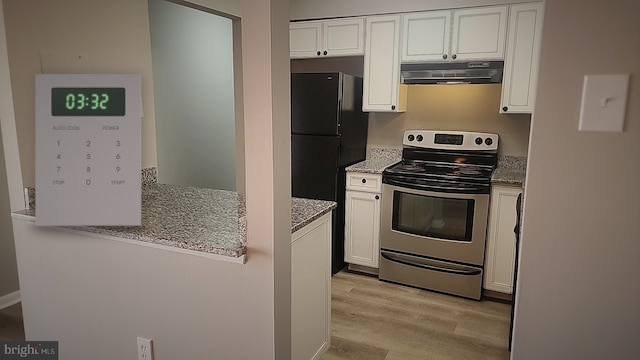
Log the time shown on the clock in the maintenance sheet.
3:32
